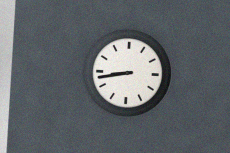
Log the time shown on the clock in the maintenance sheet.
8:43
